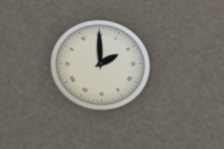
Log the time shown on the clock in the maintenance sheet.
2:00
